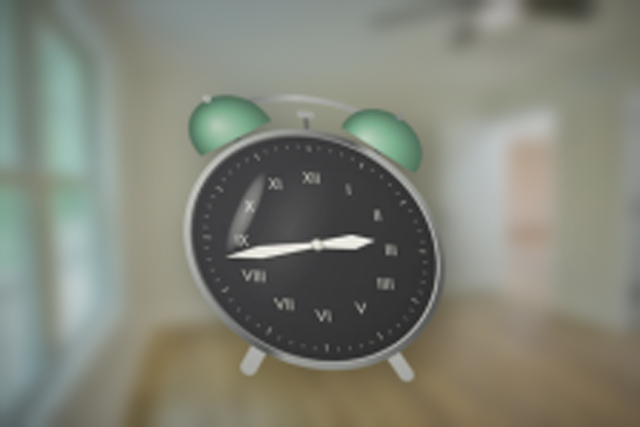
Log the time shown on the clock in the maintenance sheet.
2:43
